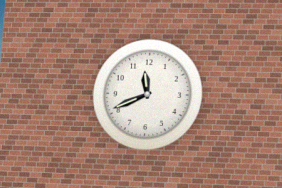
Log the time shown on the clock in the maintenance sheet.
11:41
